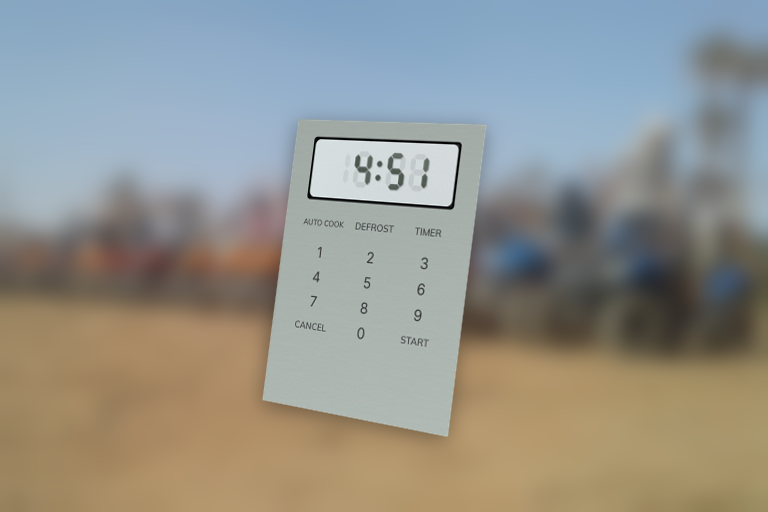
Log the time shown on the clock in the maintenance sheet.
4:51
